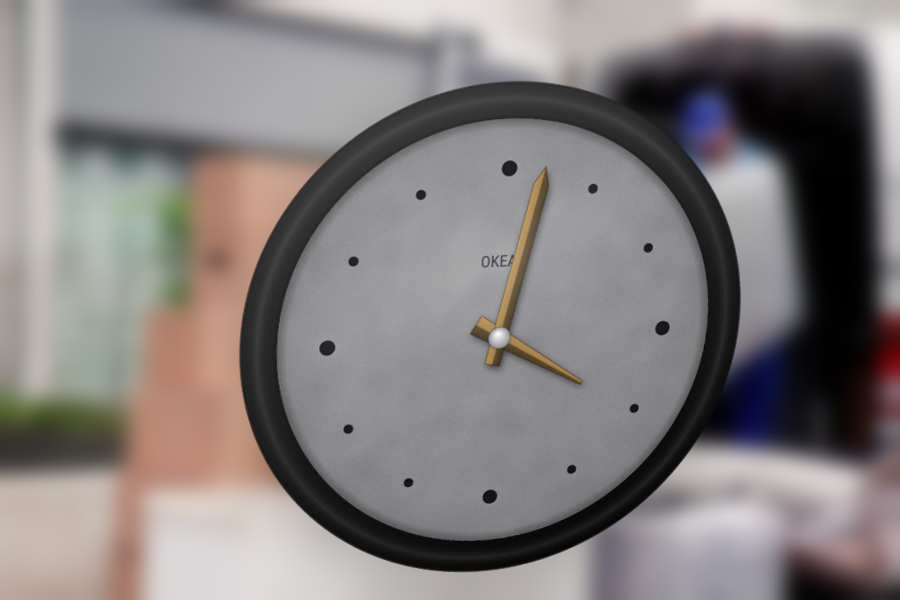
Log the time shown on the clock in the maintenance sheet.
4:02
